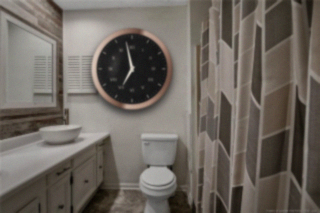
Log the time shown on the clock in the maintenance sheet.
6:58
